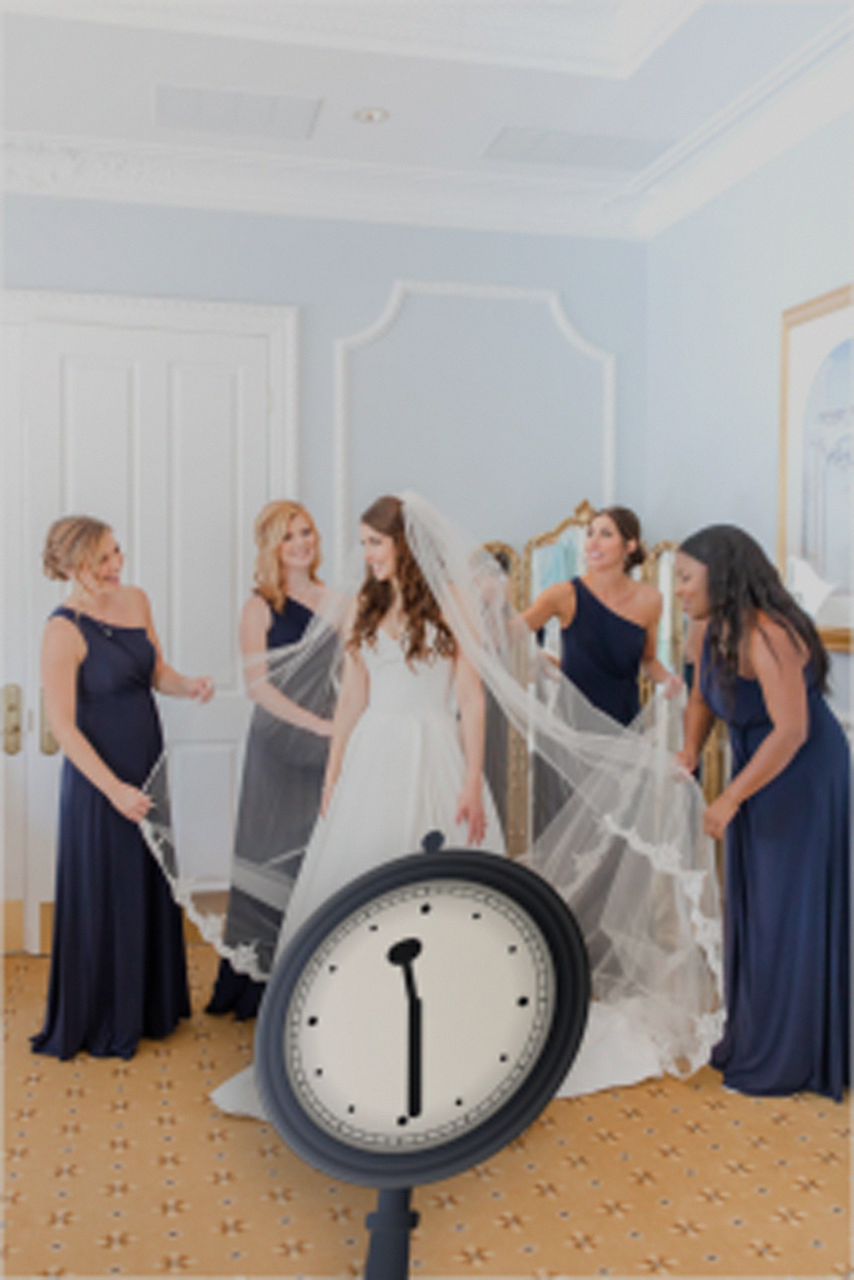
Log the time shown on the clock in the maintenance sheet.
11:29
